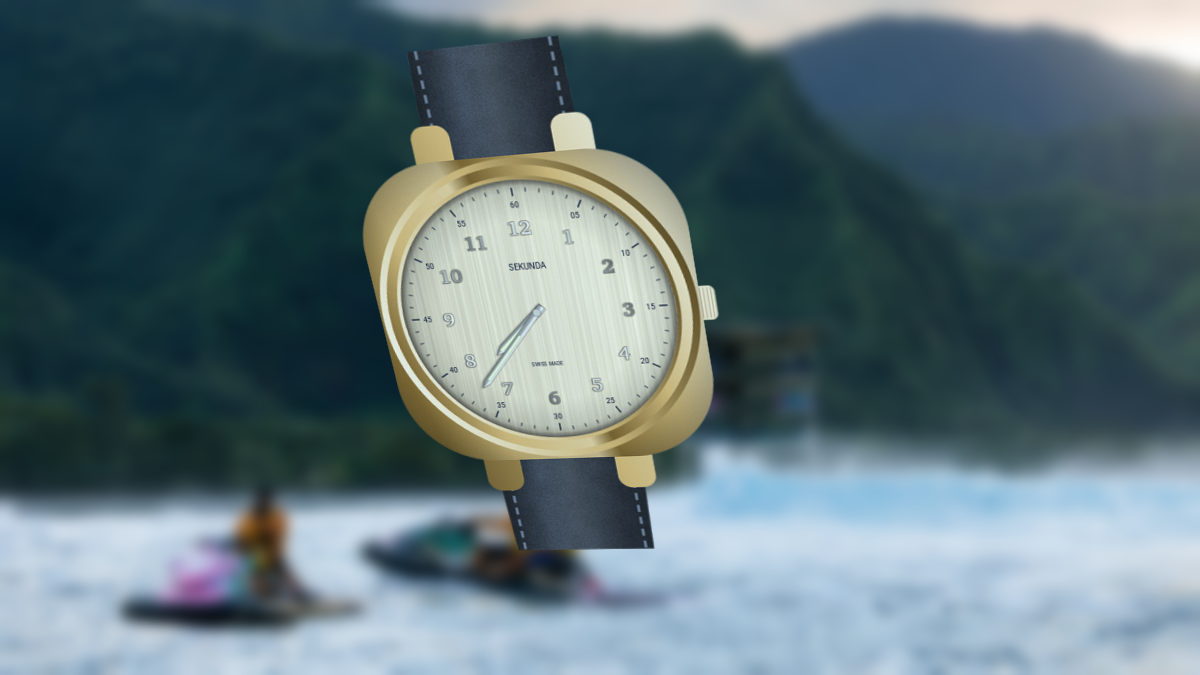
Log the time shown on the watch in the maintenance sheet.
7:37
